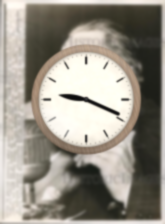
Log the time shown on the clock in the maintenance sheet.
9:19
